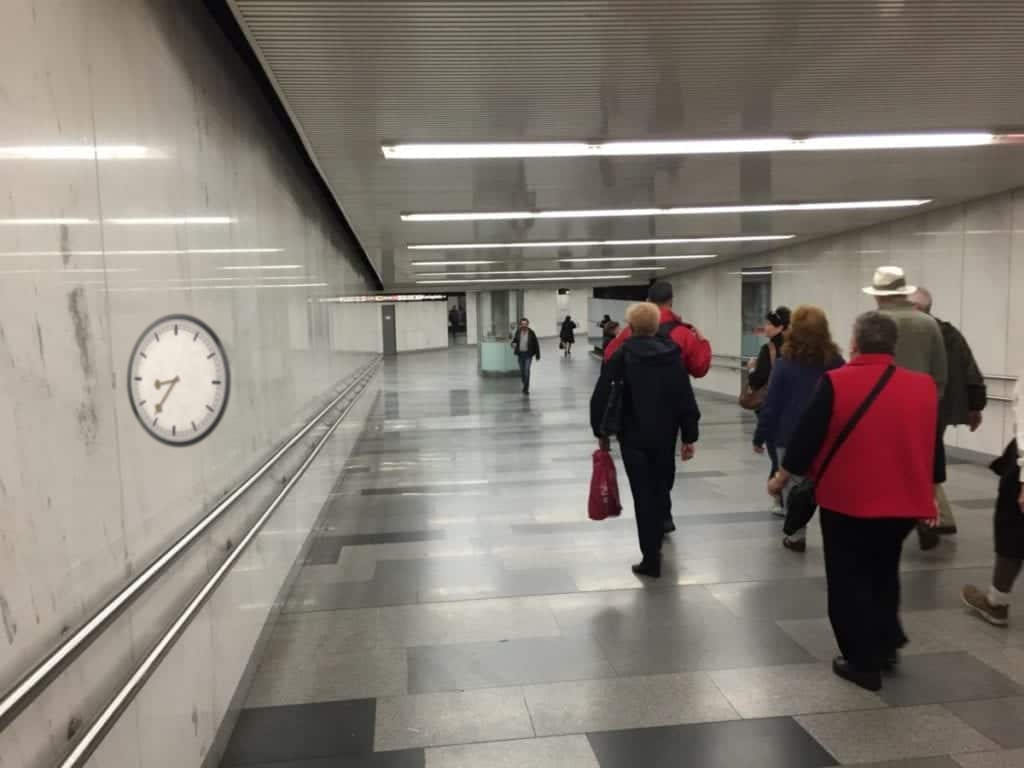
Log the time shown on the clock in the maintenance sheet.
8:36
